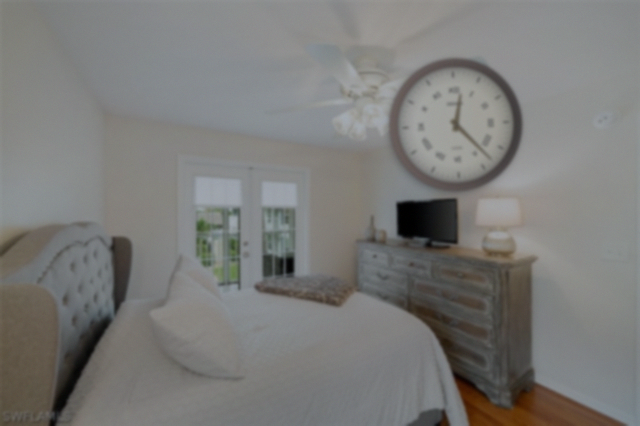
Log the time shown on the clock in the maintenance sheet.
12:23
